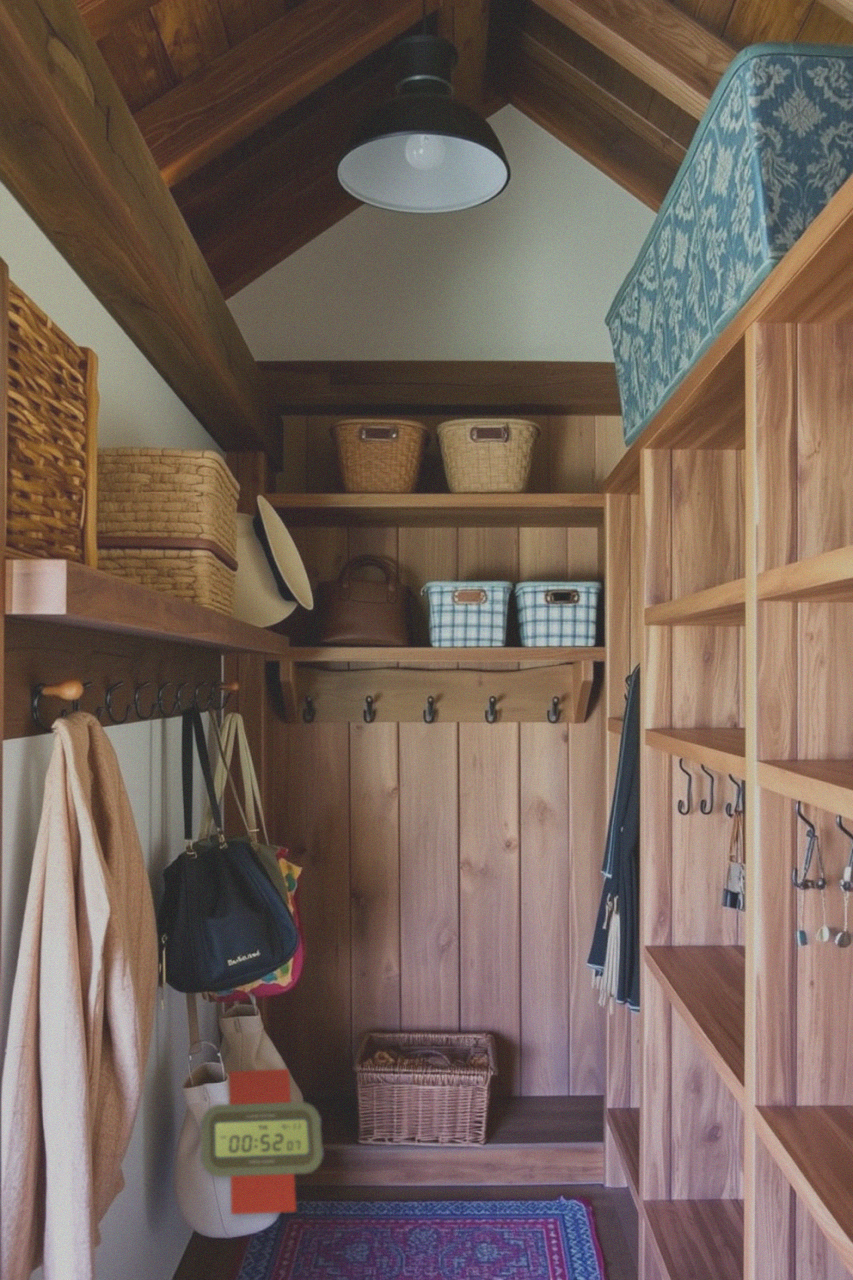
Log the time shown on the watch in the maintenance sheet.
0:52
